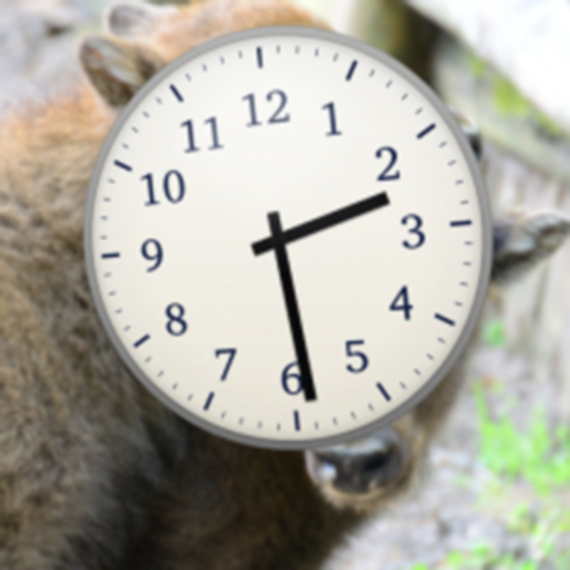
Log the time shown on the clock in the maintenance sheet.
2:29
